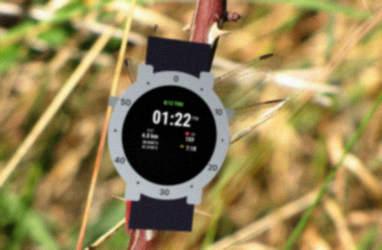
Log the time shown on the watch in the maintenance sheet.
1:22
